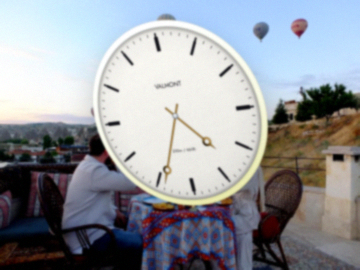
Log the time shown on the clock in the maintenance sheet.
4:34
